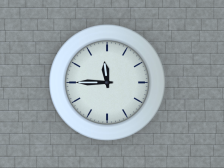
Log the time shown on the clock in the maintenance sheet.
11:45
